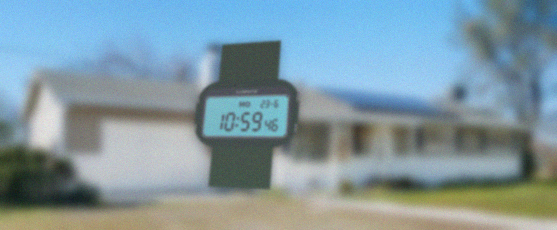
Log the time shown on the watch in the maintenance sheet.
10:59:46
